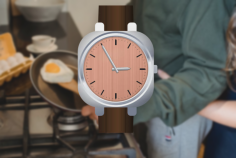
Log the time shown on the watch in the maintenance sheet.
2:55
